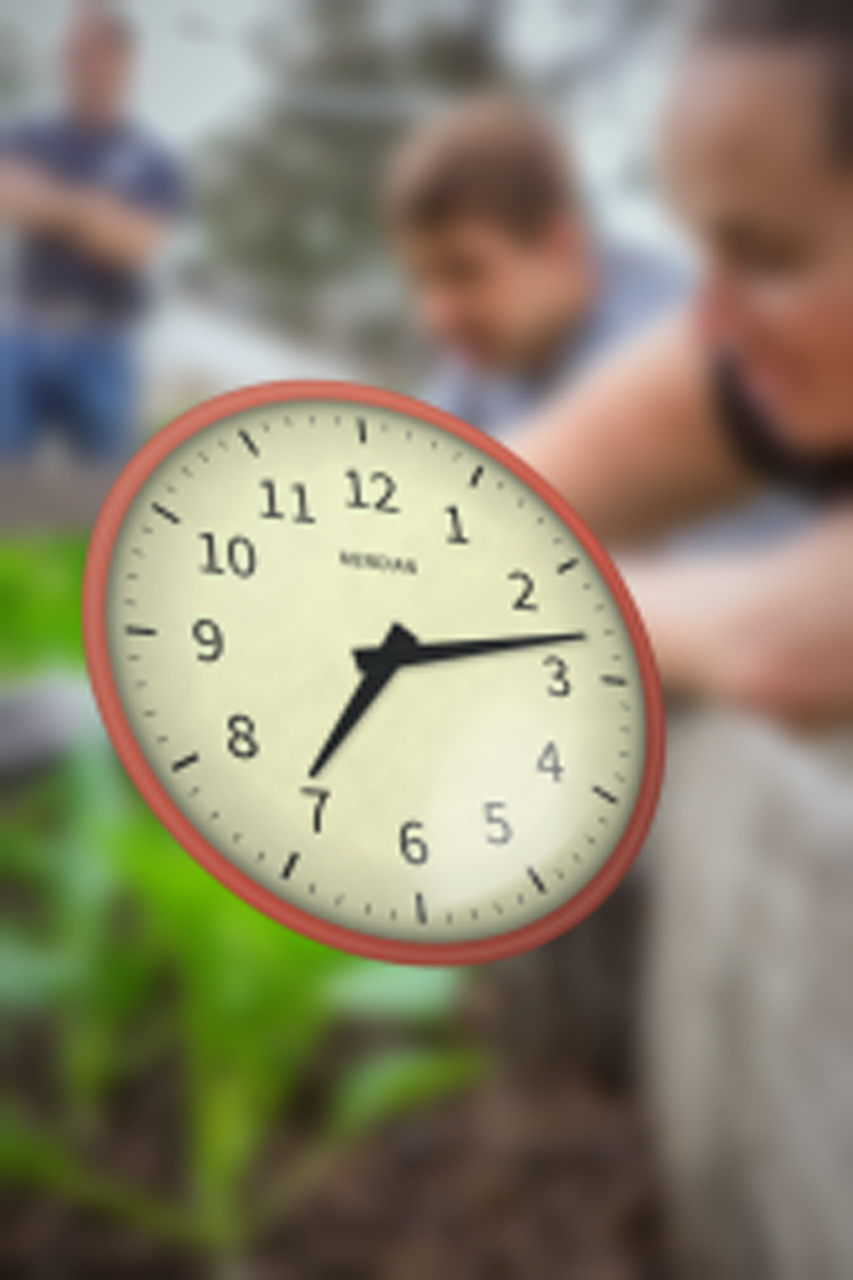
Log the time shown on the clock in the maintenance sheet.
7:13
